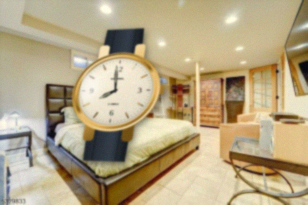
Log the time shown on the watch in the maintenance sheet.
7:59
